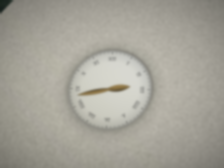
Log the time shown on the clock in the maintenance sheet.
2:43
